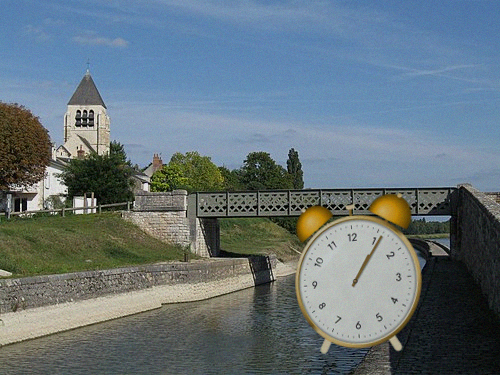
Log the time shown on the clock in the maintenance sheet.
1:06
